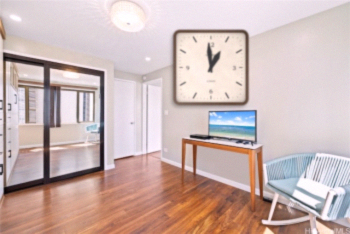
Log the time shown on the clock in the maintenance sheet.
12:59
